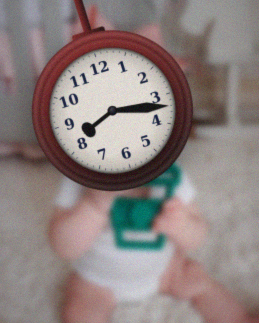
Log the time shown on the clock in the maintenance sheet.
8:17
